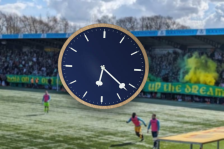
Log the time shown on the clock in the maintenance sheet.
6:22
